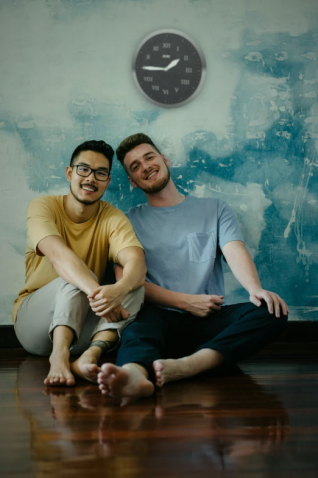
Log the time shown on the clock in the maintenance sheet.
1:45
